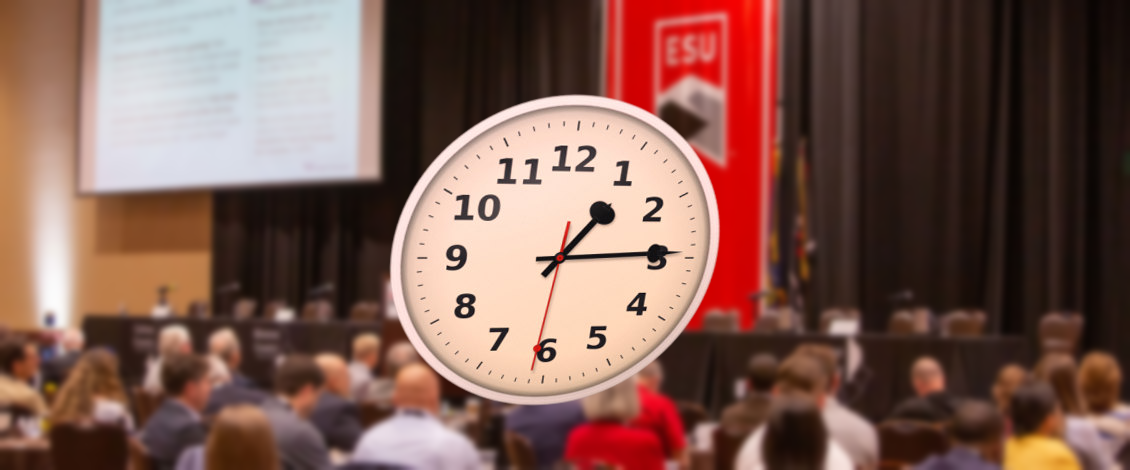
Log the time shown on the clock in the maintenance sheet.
1:14:31
